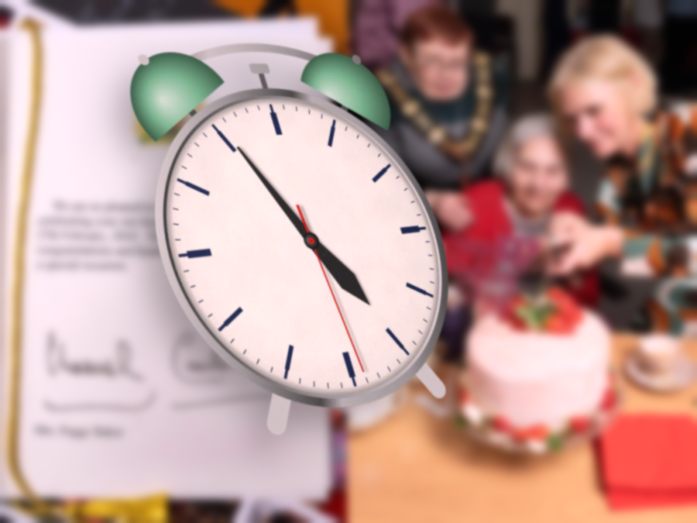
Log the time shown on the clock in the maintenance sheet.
4:55:29
